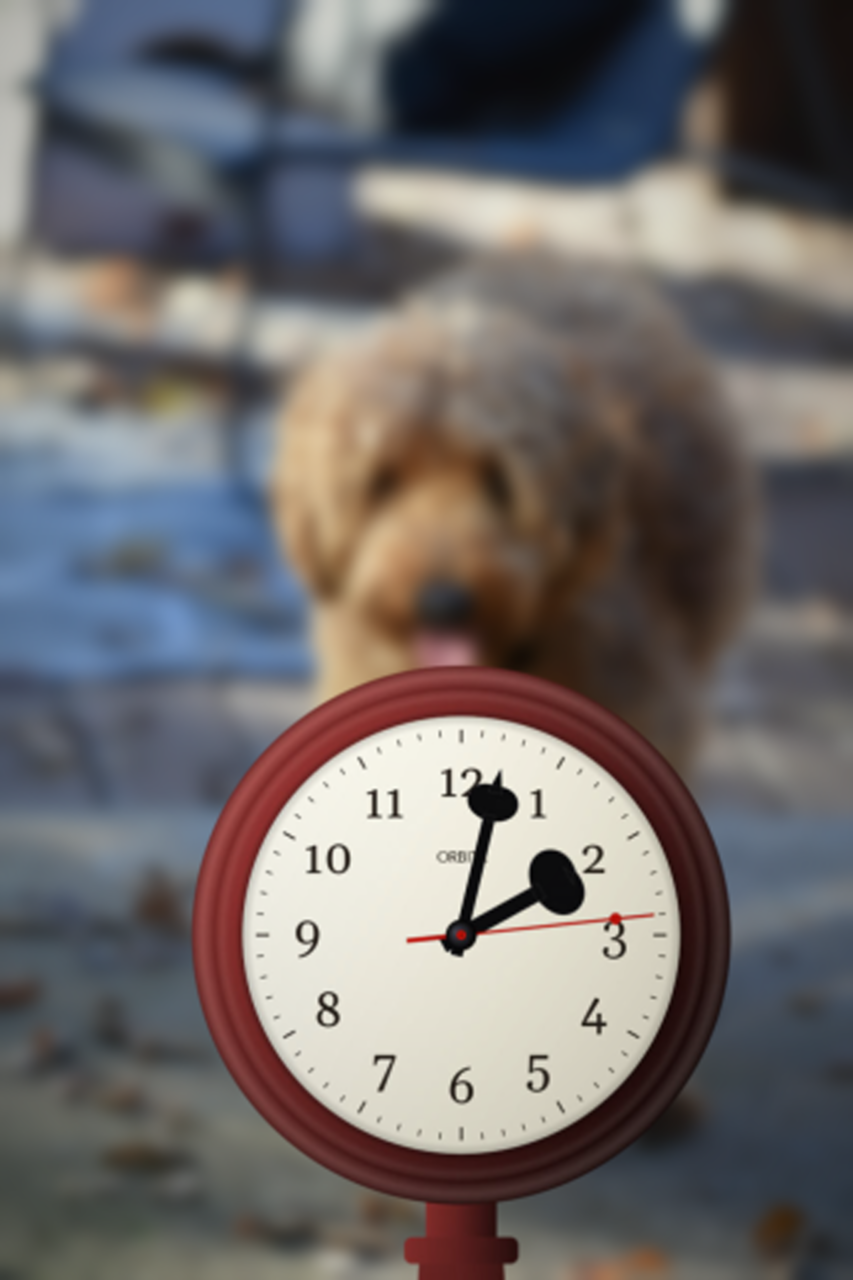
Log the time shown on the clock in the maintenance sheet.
2:02:14
